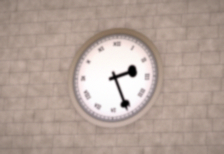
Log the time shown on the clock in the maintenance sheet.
2:26
